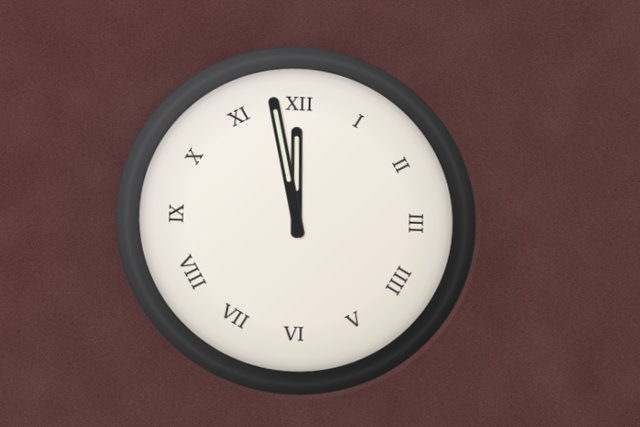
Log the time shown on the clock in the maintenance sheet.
11:58
